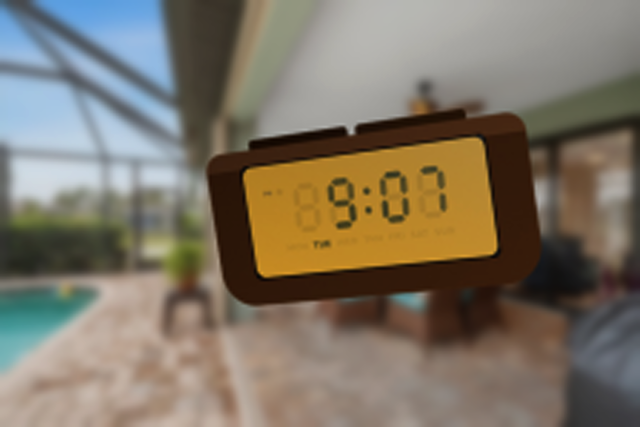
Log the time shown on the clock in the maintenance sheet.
9:07
